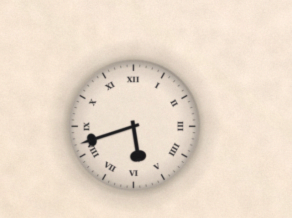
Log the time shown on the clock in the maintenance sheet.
5:42
